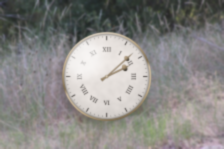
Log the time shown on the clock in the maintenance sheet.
2:08
